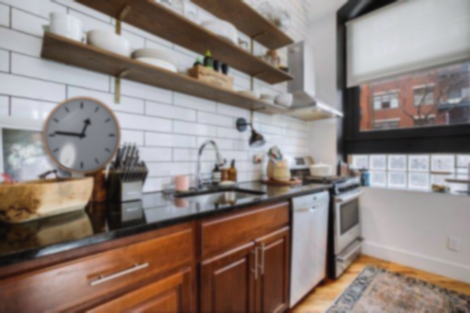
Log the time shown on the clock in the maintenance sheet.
12:46
